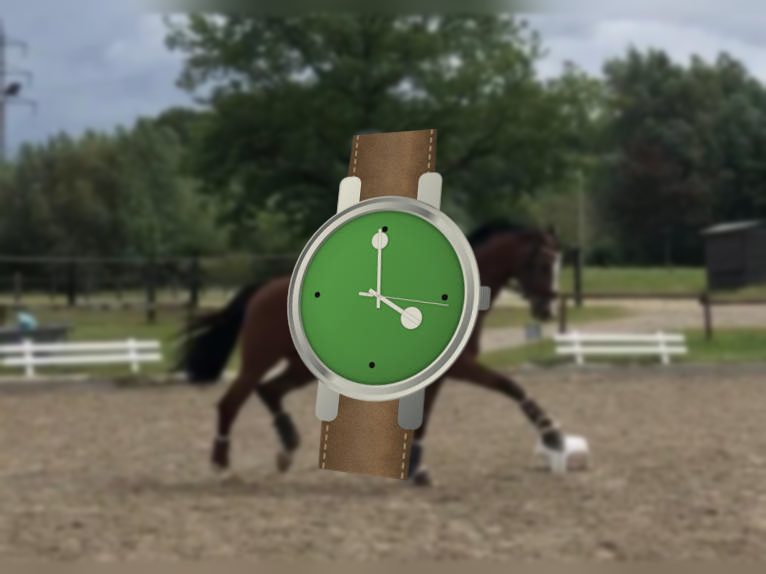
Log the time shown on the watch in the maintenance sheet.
3:59:16
